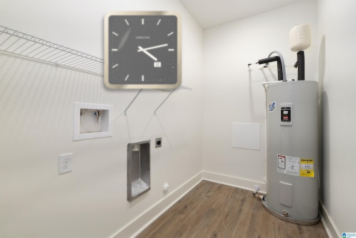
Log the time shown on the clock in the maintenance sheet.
4:13
